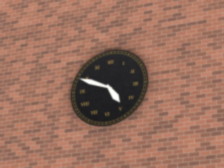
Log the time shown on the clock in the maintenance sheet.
4:49
